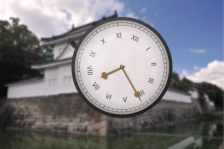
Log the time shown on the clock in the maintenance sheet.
7:21
